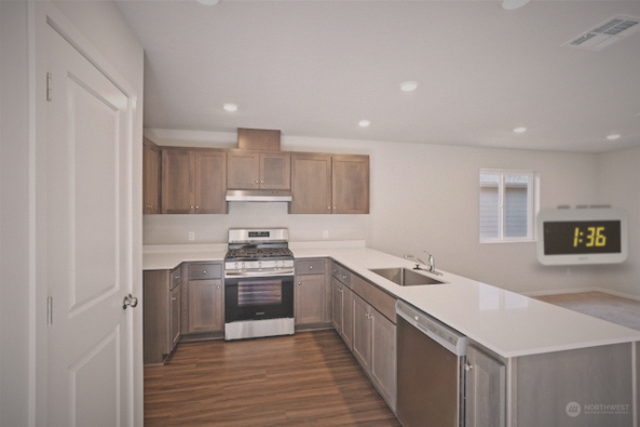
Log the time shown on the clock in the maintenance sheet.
1:36
